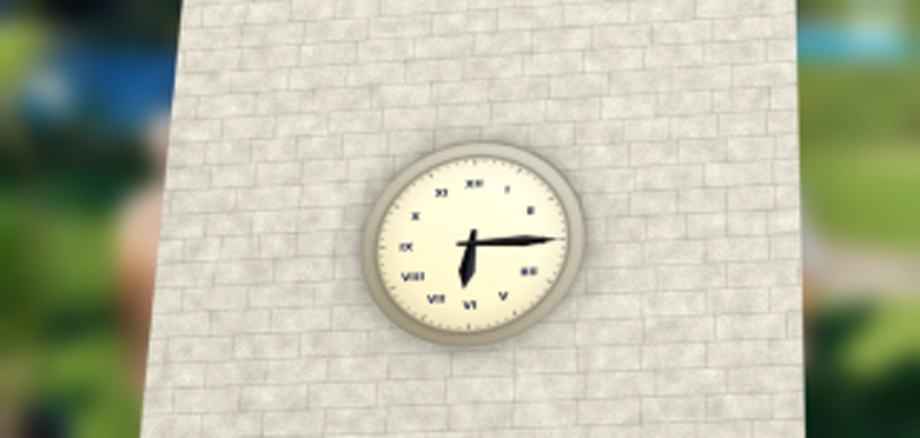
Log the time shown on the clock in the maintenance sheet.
6:15
